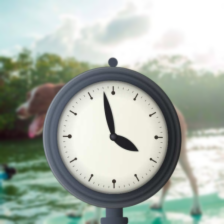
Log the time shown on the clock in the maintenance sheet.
3:58
